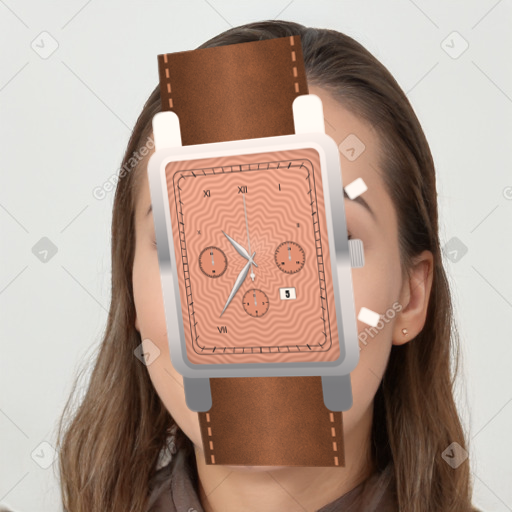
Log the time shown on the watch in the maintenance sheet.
10:36
